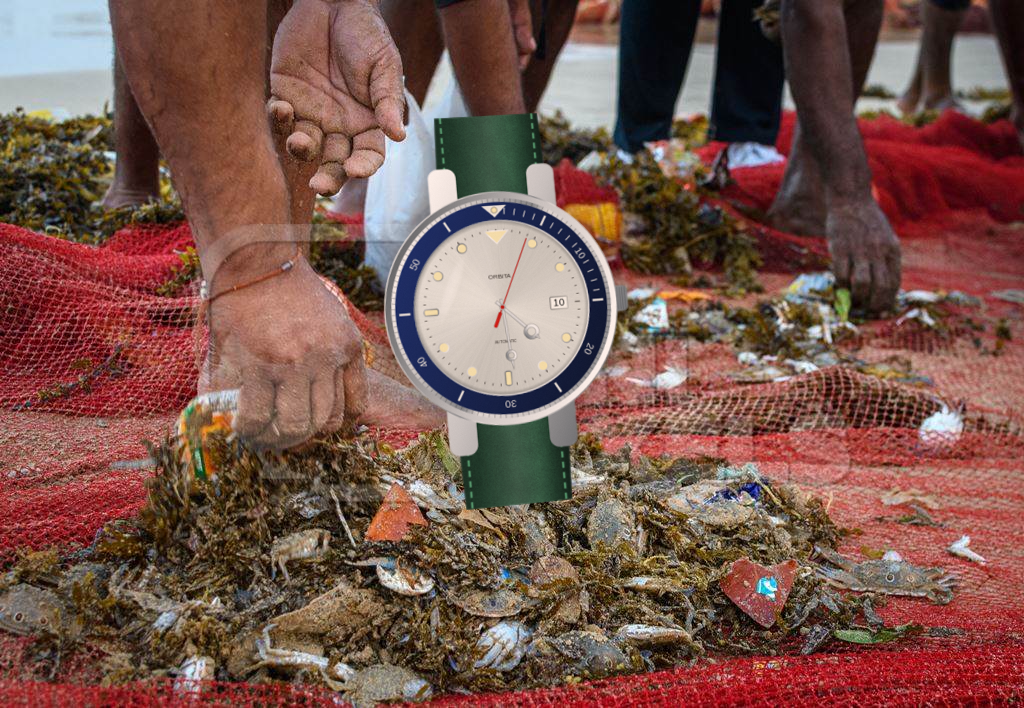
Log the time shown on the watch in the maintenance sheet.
4:29:04
